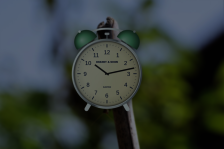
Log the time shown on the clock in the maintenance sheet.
10:13
